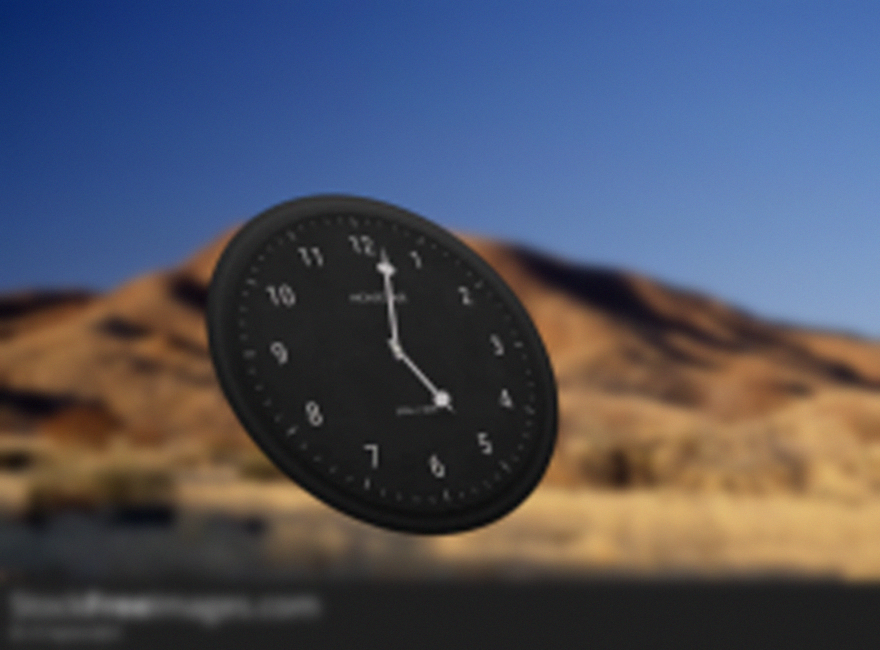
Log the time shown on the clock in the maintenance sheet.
5:02
